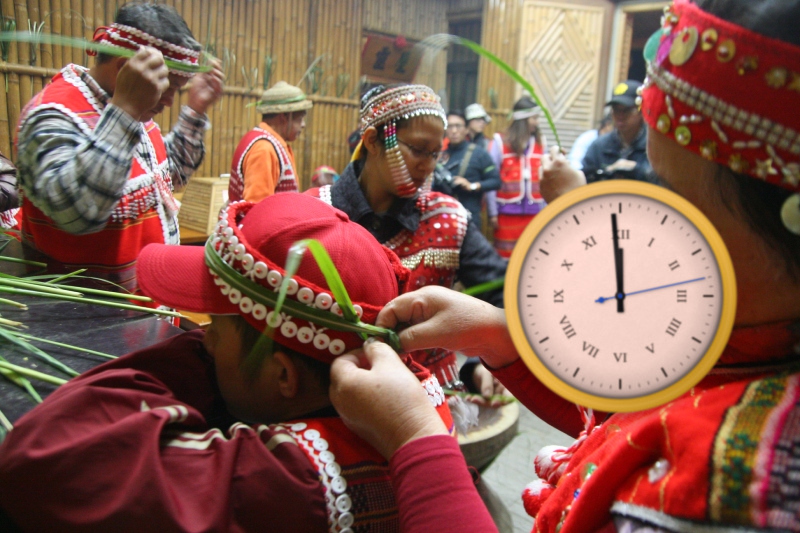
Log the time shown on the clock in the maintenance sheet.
11:59:13
